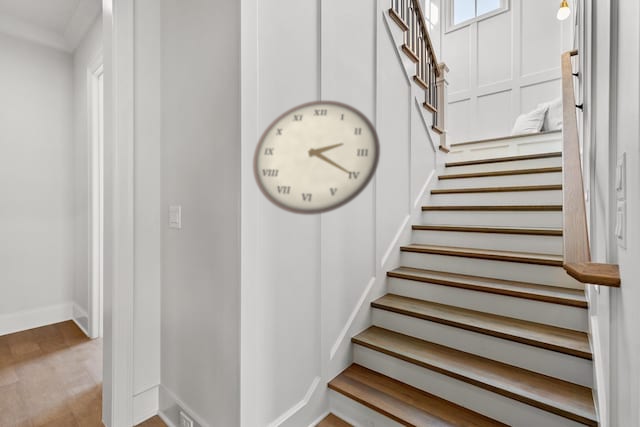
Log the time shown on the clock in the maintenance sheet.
2:20
